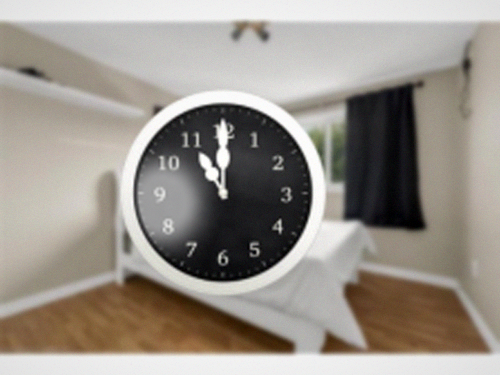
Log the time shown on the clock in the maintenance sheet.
11:00
